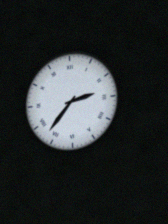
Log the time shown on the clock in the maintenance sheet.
2:37
